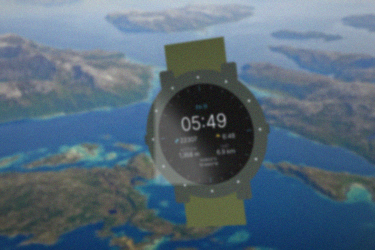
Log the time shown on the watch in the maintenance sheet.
5:49
